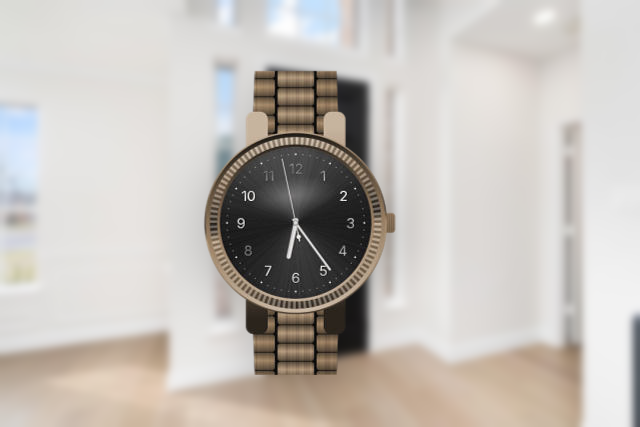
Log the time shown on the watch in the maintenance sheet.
6:23:58
